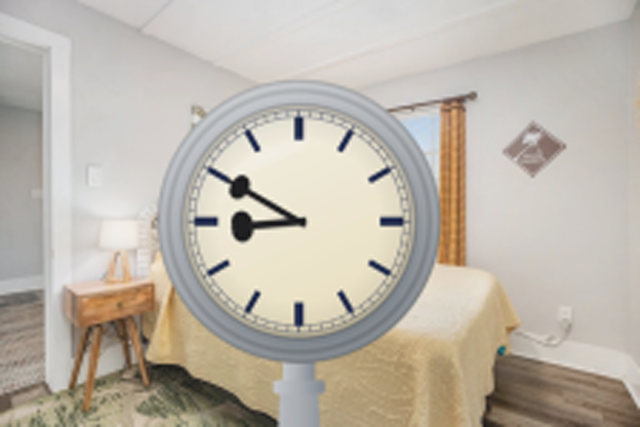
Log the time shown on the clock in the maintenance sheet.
8:50
